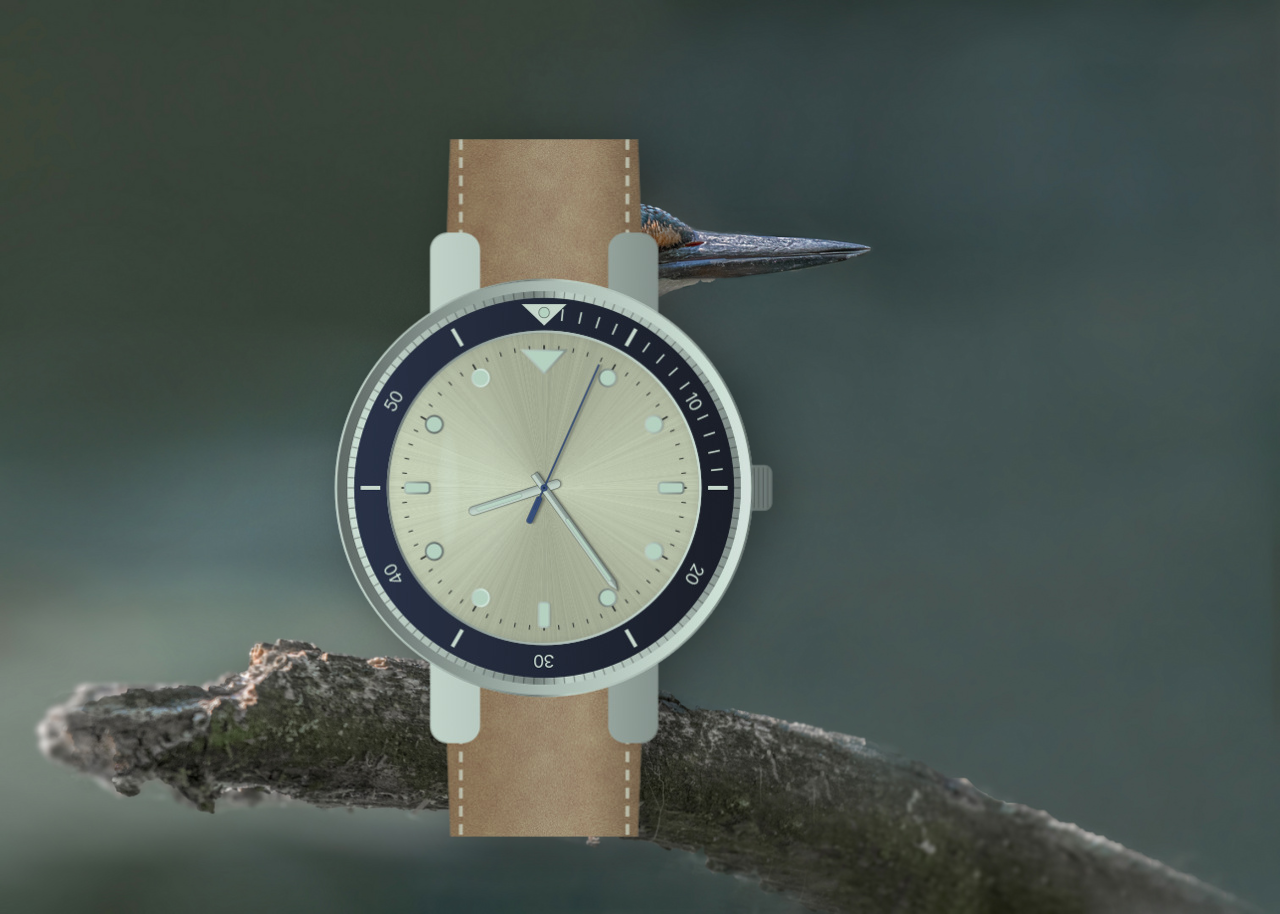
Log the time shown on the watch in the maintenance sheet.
8:24:04
